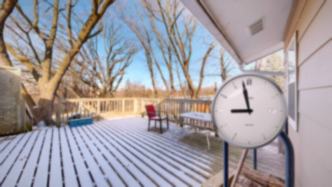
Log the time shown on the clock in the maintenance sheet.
8:58
